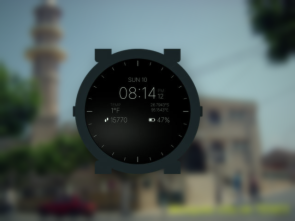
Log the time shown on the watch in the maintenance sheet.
8:14
